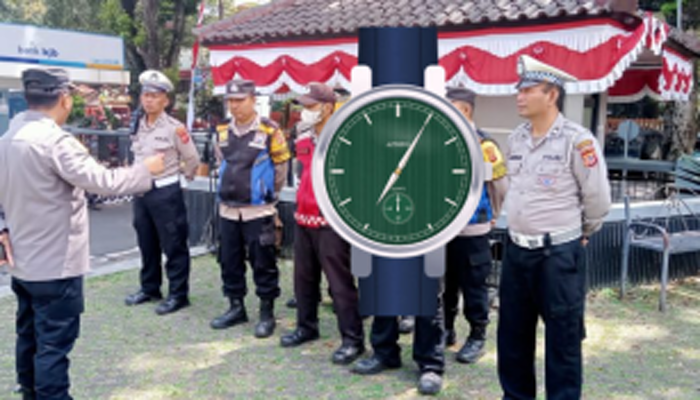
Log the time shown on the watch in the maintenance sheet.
7:05
